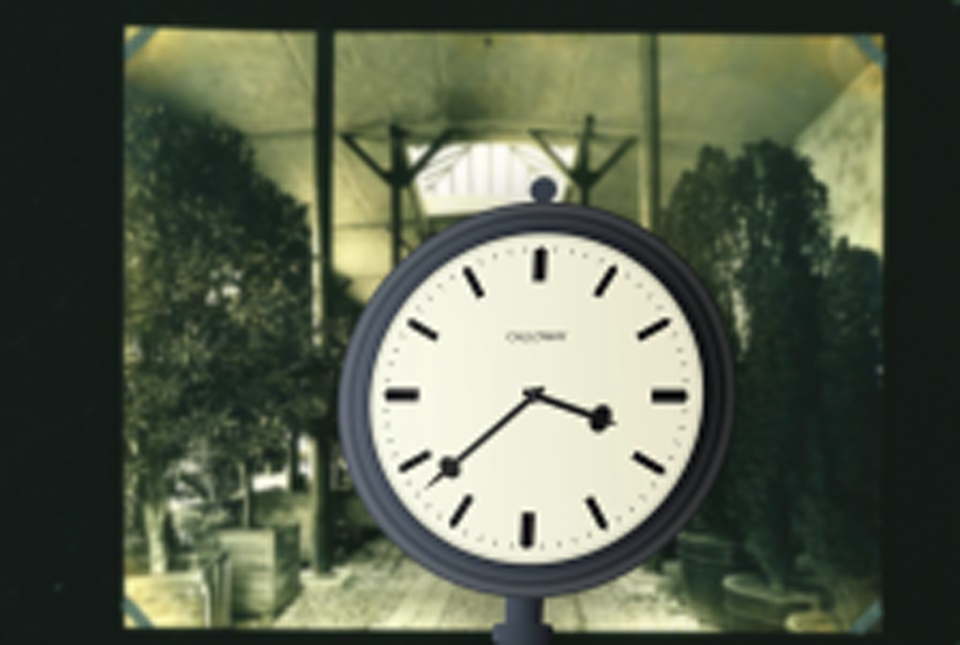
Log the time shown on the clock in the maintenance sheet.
3:38
